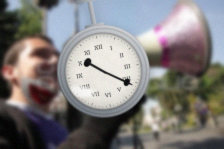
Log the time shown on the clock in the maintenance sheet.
10:21
